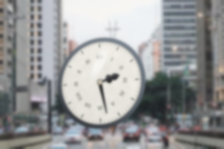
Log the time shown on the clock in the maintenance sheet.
2:28
